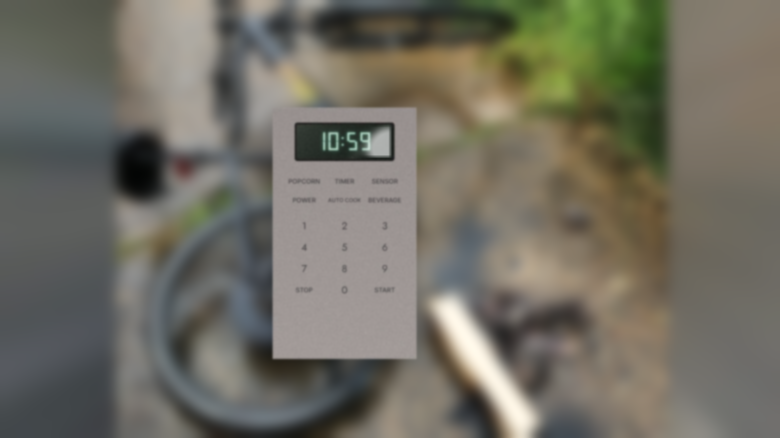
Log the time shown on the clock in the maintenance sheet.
10:59
